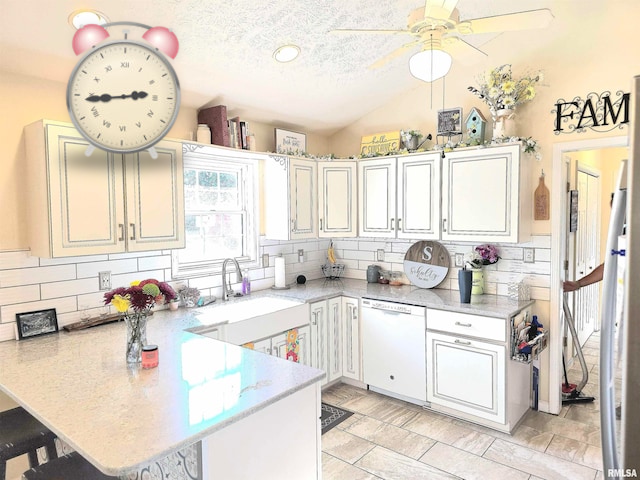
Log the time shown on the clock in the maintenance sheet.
2:44
